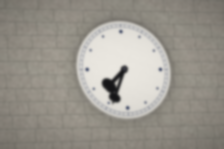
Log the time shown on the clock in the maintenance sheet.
7:34
